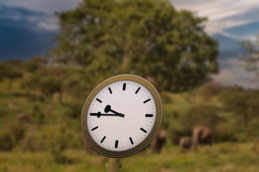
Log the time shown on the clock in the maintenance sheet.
9:45
